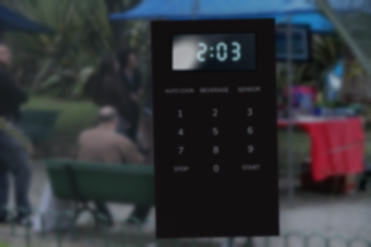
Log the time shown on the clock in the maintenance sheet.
2:03
